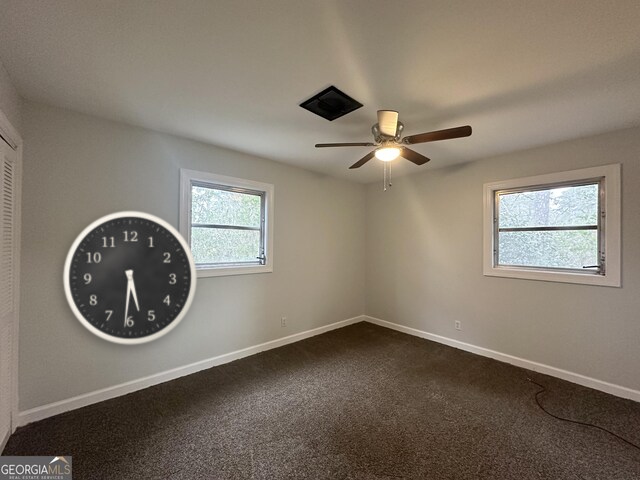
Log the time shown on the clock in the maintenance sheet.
5:31
